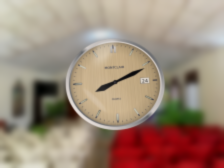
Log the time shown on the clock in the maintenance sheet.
8:11
